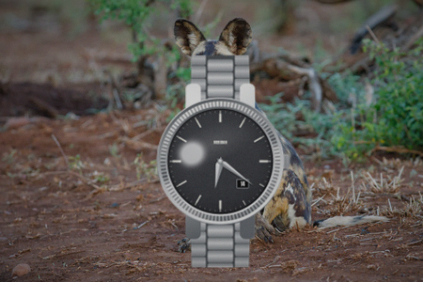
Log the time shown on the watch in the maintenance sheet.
6:21
